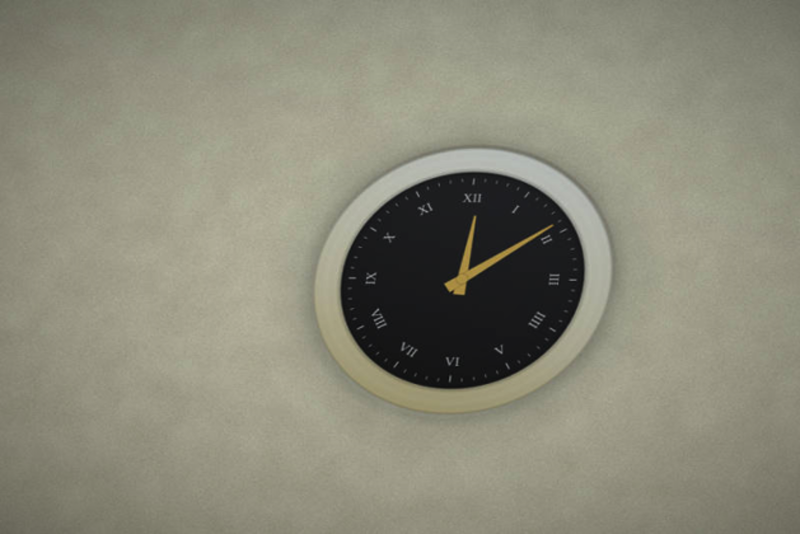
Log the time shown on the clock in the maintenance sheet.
12:09
